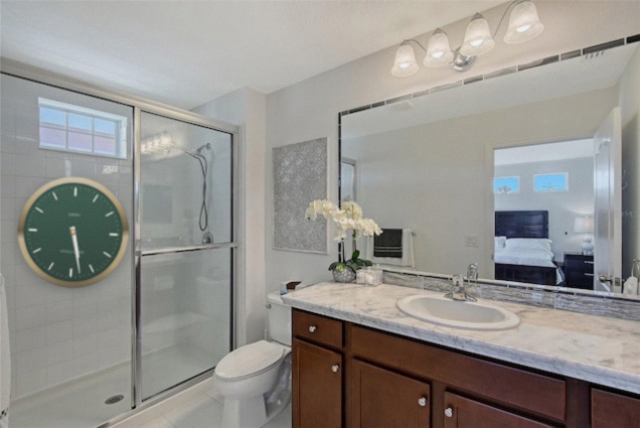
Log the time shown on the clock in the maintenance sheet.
5:28
